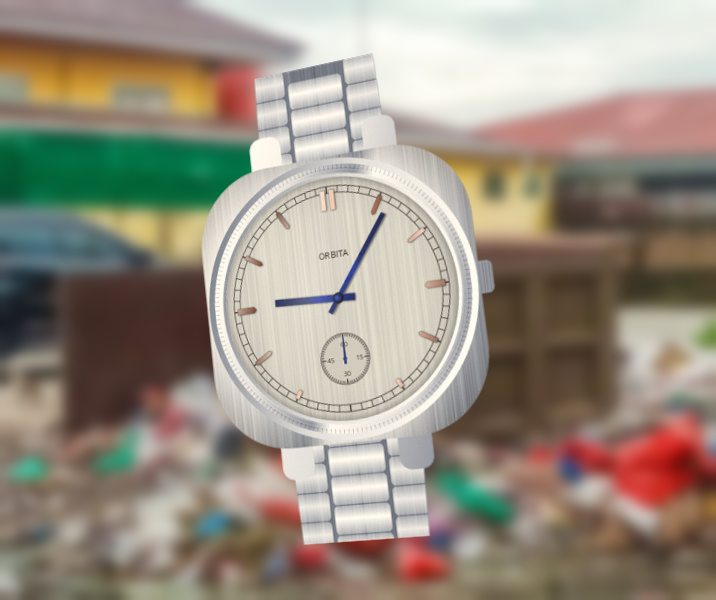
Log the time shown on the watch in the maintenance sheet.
9:06
